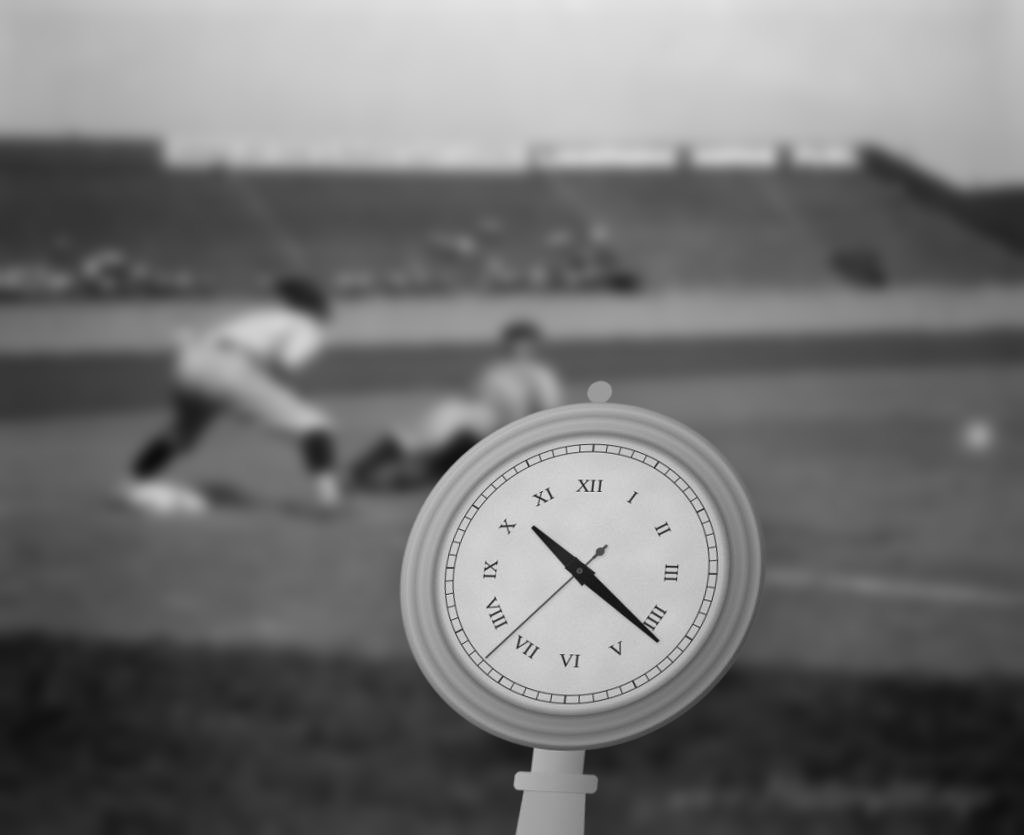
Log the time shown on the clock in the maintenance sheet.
10:21:37
